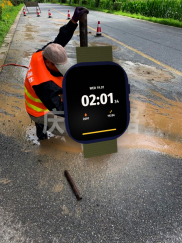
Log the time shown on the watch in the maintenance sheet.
2:01
